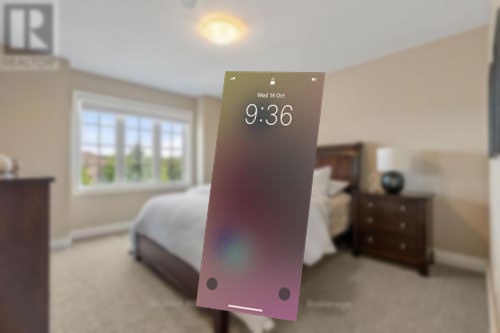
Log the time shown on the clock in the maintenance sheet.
9:36
